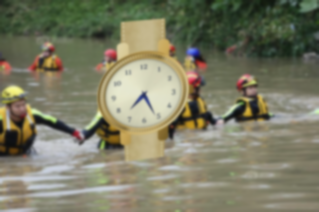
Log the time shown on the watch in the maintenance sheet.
7:26
